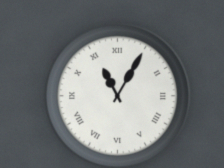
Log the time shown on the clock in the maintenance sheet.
11:05
